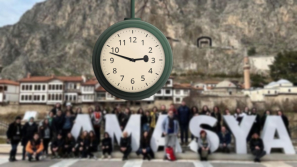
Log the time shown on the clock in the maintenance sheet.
2:48
